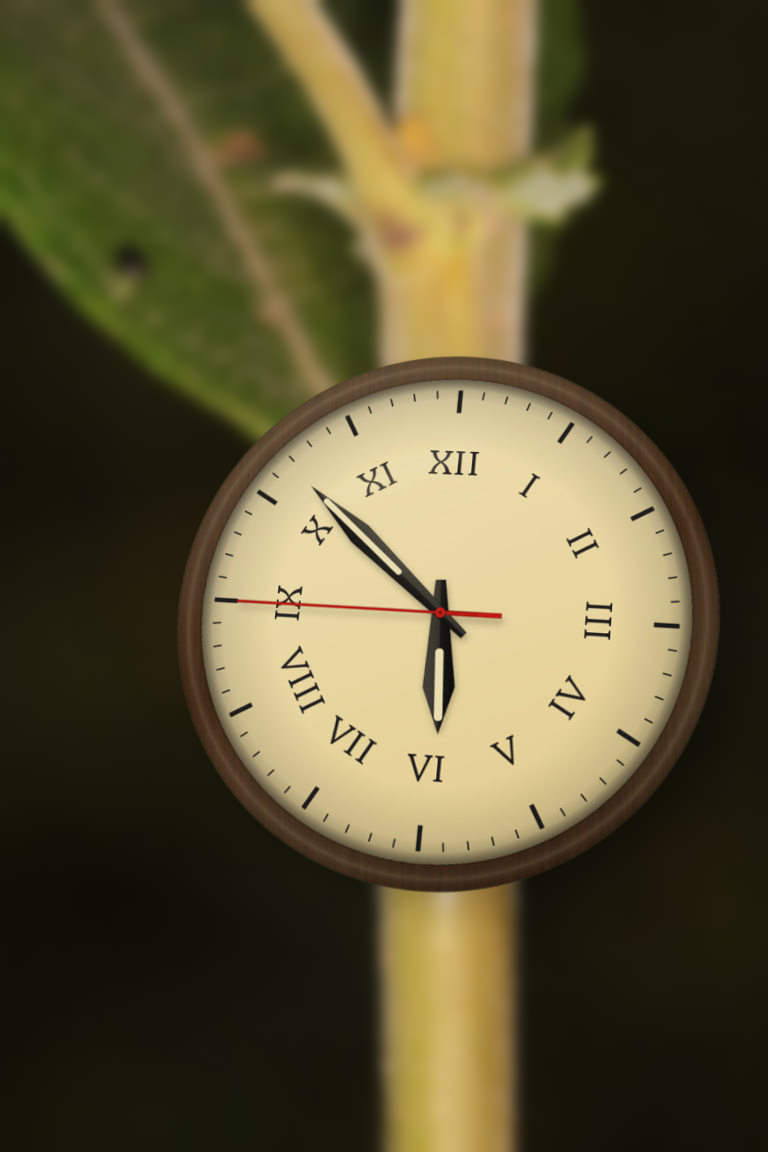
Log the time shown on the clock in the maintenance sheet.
5:51:45
